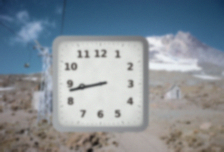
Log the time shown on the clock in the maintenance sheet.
8:43
